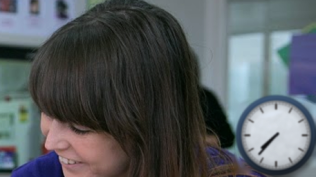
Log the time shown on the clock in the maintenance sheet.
7:37
